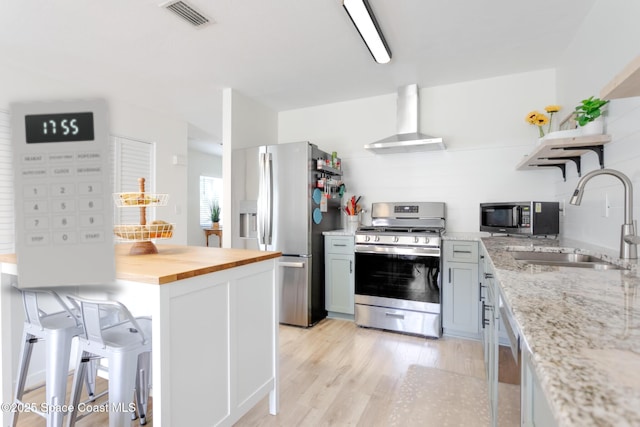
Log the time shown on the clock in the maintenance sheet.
17:55
